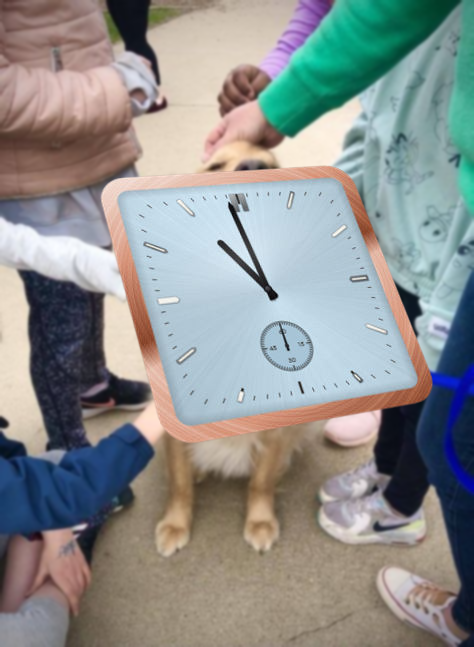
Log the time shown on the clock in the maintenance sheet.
10:59
